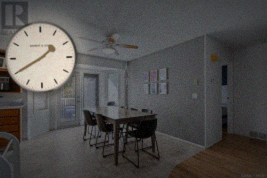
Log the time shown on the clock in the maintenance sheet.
1:40
